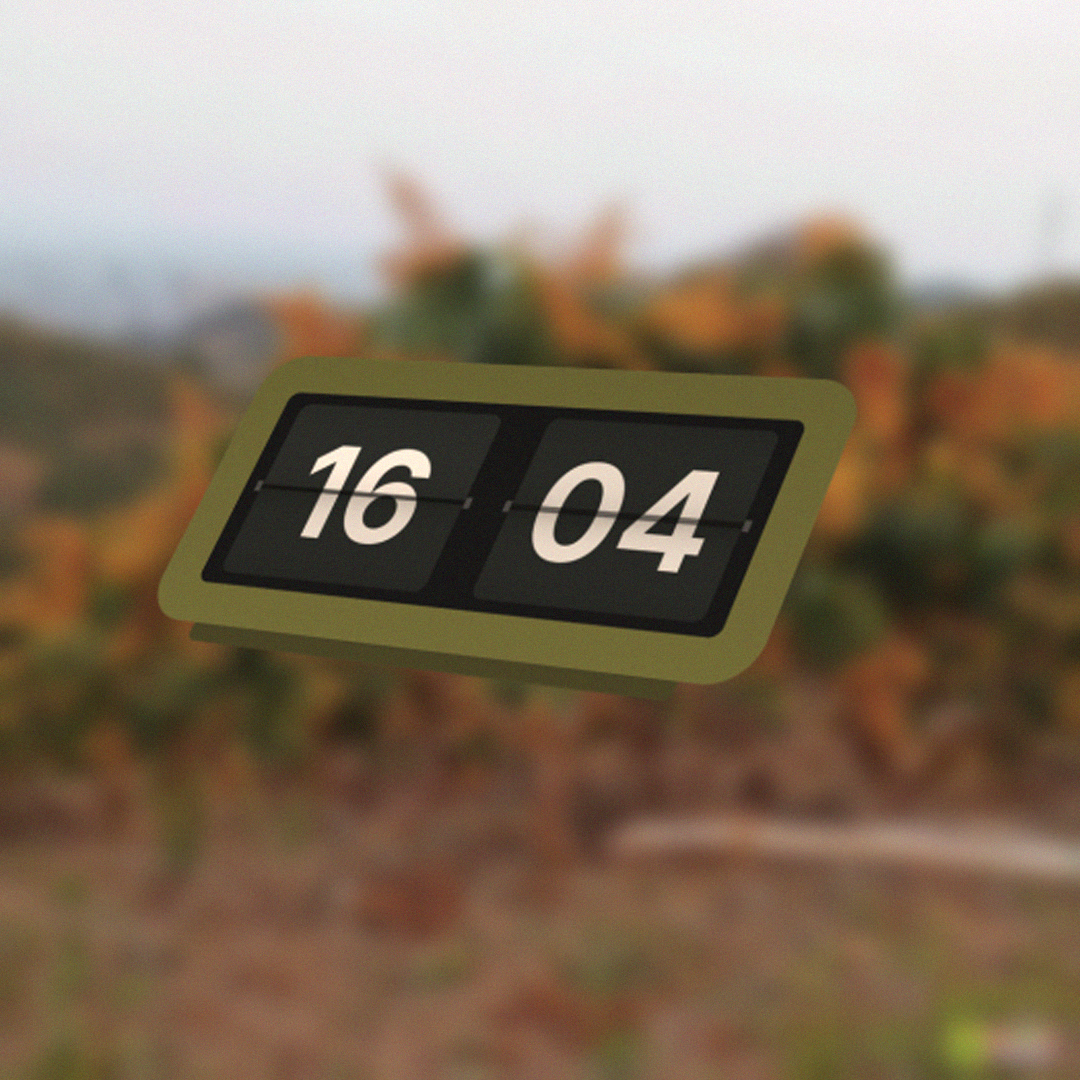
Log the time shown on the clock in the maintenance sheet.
16:04
